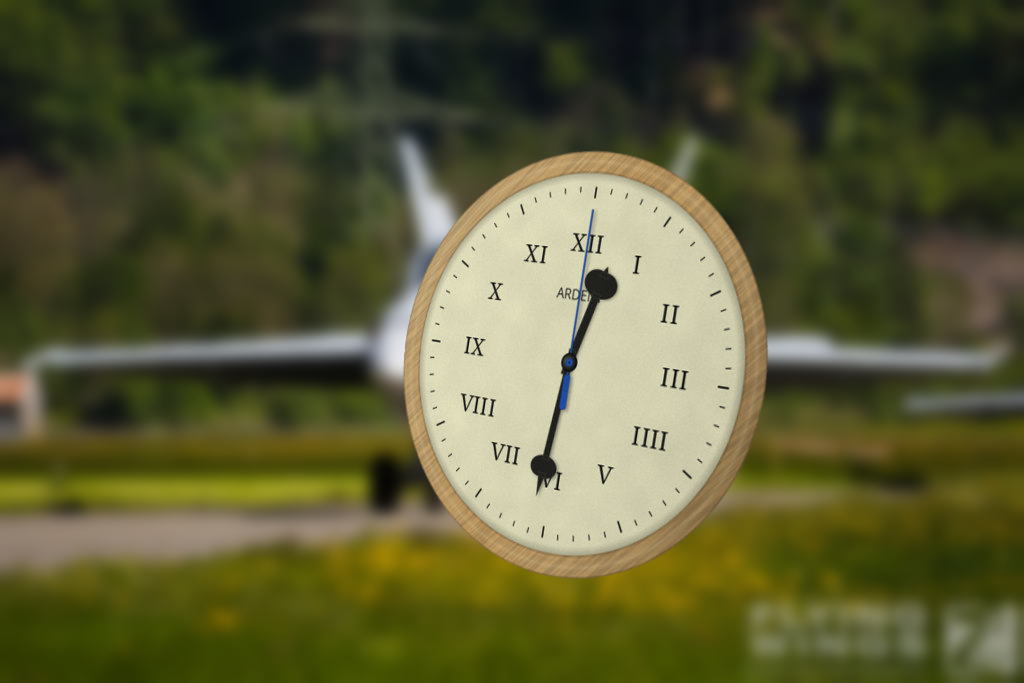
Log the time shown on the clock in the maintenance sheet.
12:31:00
